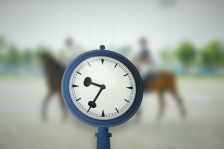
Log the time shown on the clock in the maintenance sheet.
9:35
